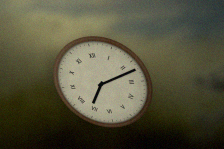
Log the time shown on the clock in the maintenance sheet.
7:12
